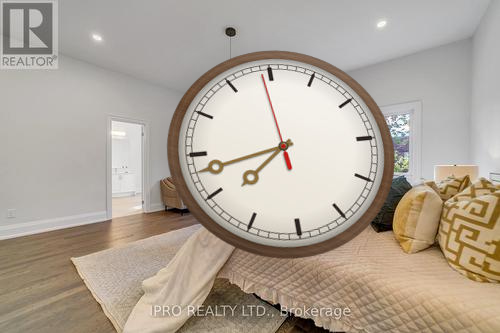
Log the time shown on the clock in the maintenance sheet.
7:42:59
